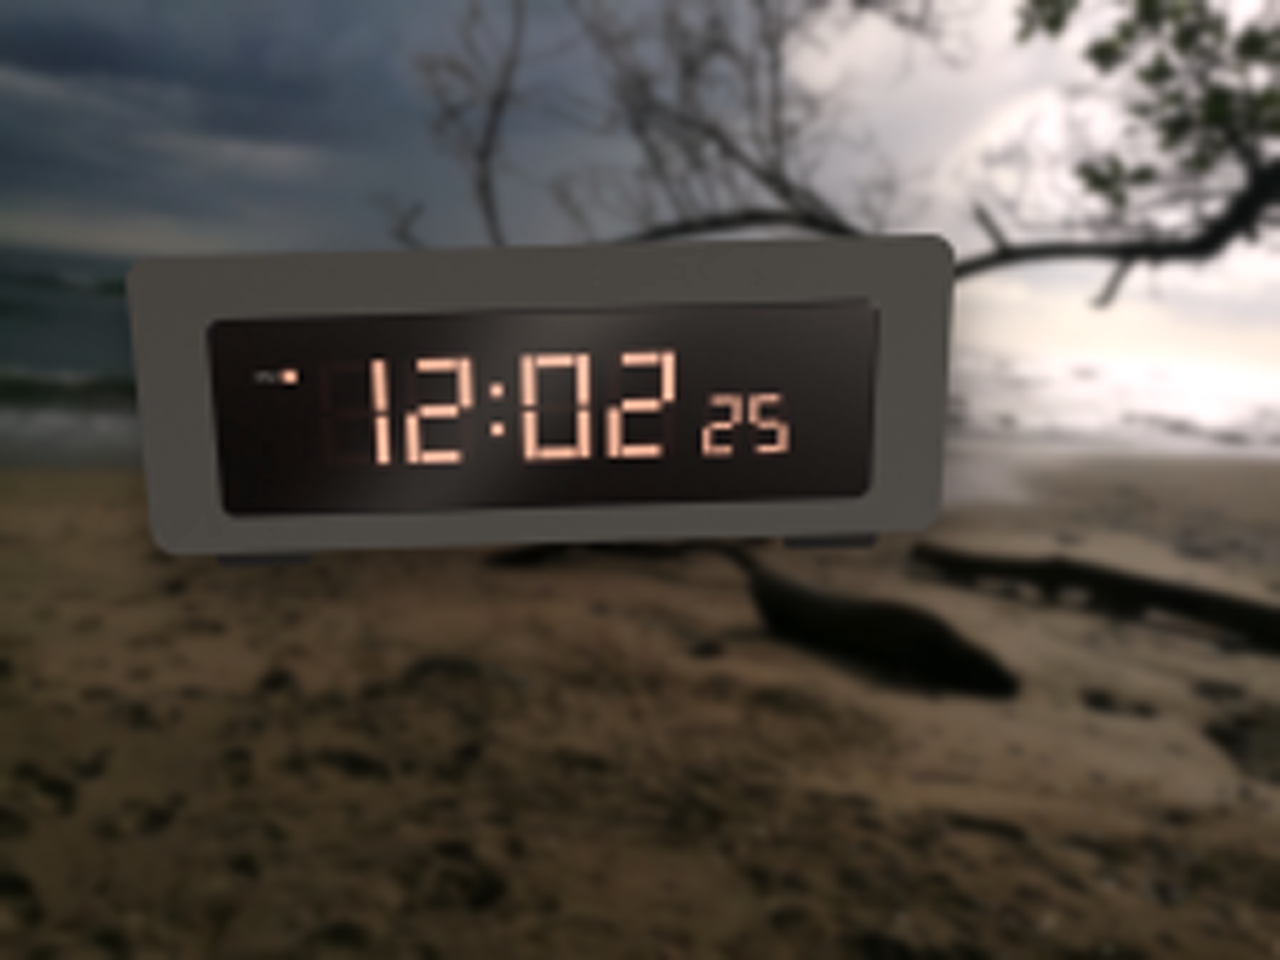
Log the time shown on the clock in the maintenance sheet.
12:02:25
